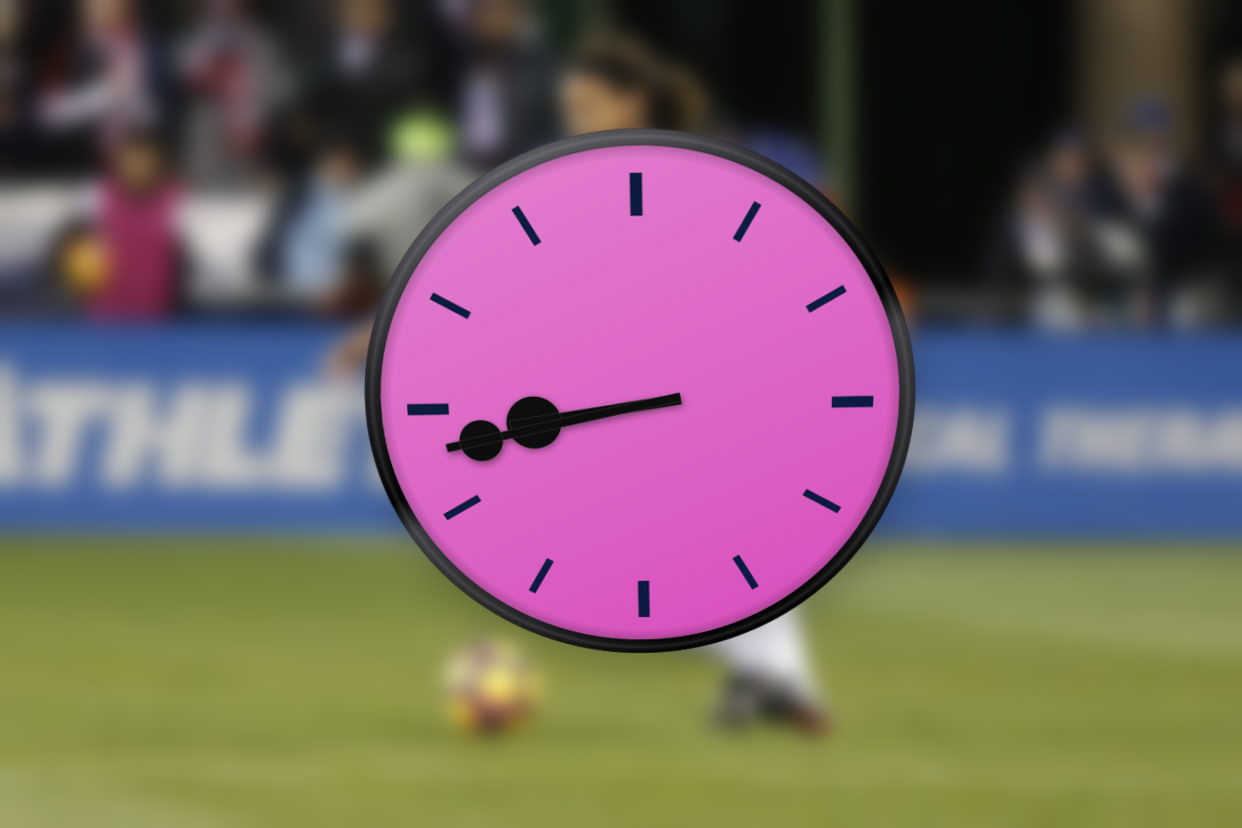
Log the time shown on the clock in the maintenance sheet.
8:43
